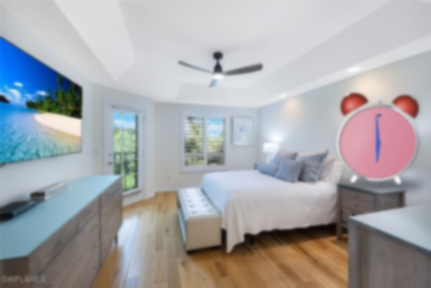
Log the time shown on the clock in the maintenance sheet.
5:59
